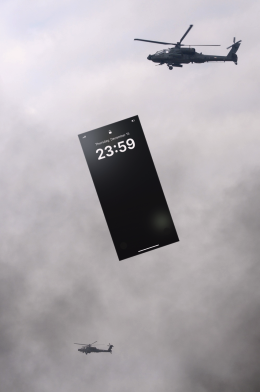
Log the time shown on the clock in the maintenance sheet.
23:59
